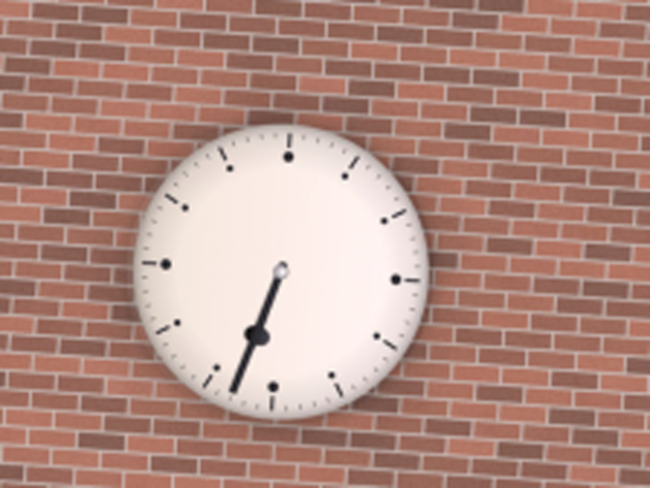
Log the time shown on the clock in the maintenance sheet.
6:33
